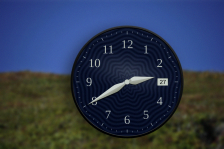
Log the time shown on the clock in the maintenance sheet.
2:40
